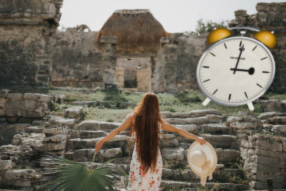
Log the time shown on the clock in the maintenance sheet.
3:01
